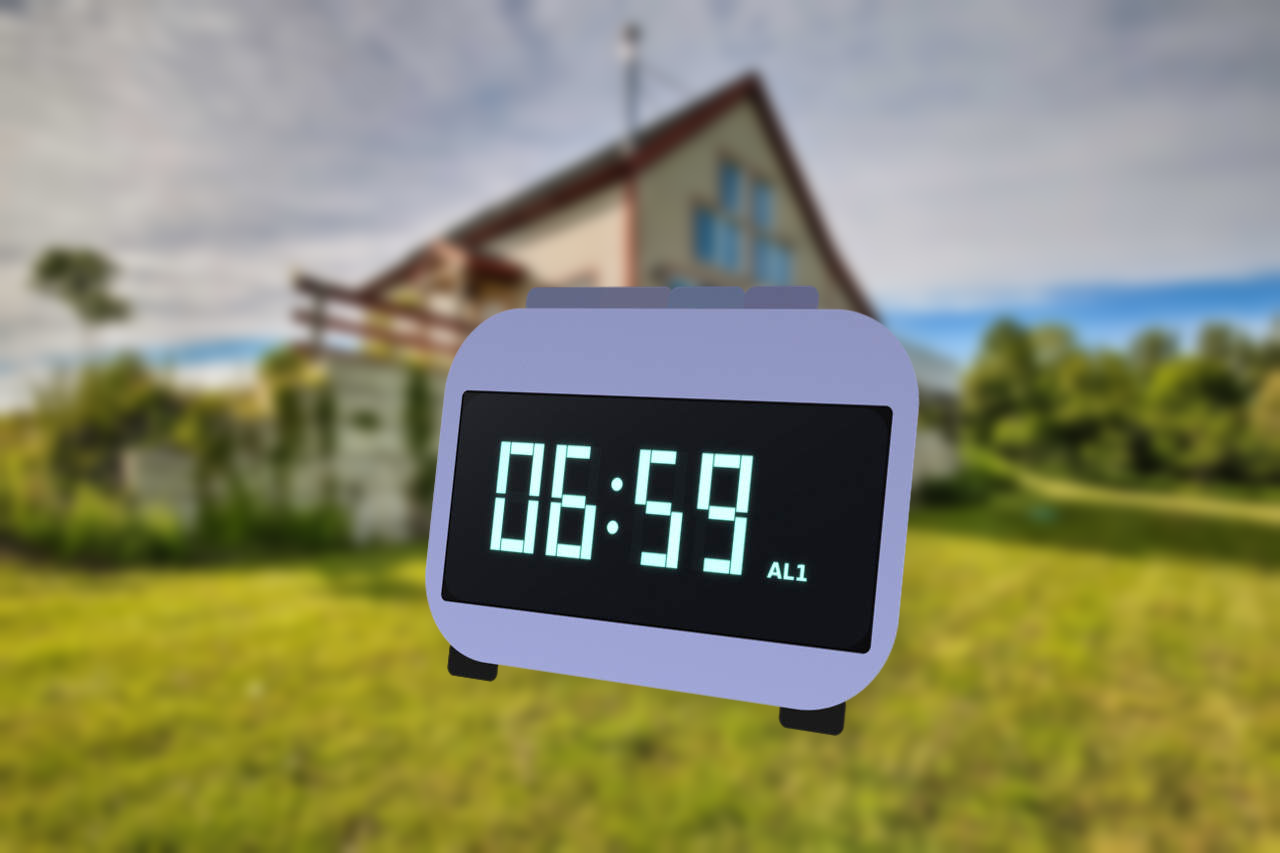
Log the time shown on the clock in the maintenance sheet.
6:59
